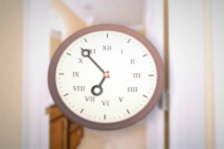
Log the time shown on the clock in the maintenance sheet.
6:53
